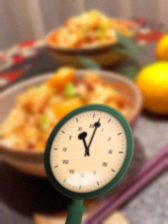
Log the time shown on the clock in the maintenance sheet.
11:02
